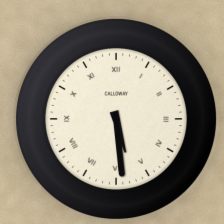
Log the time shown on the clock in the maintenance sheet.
5:29
